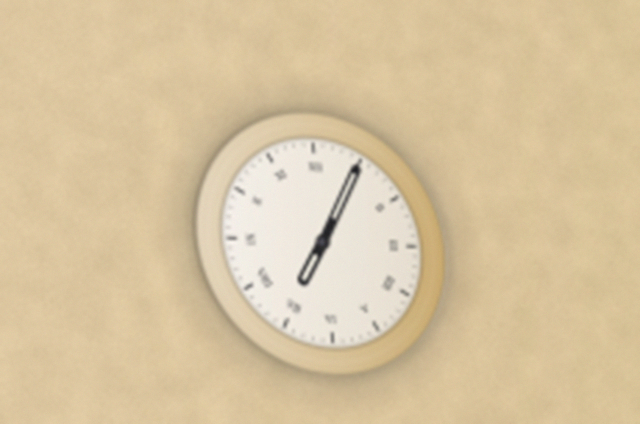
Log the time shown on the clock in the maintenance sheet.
7:05
